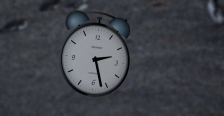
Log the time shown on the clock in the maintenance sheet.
2:27
